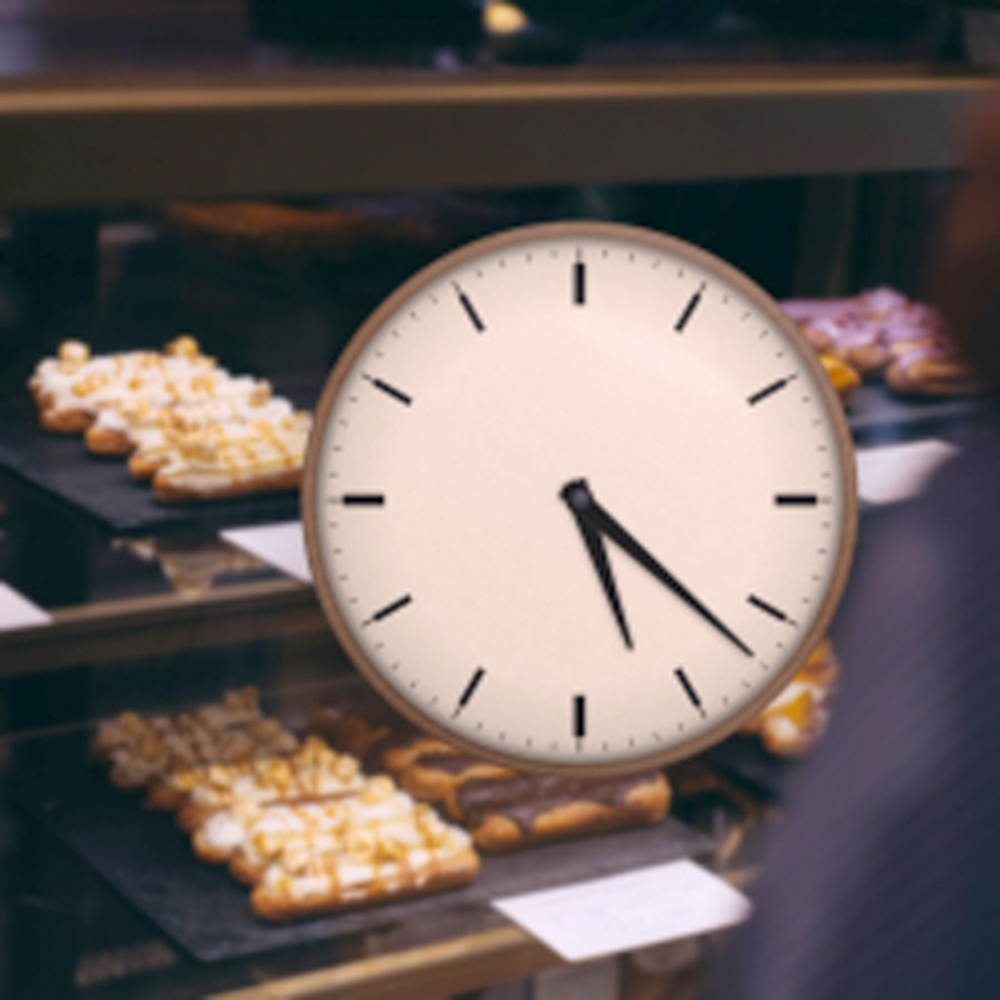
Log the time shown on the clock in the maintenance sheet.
5:22
